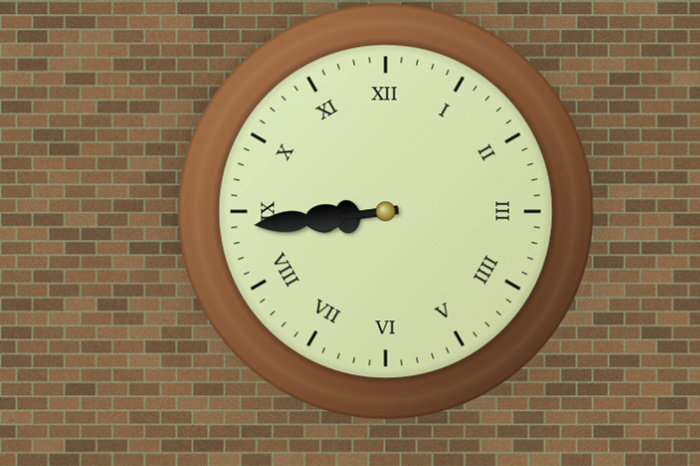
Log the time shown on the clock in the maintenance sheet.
8:44
